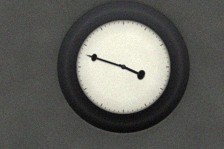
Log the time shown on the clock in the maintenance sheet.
3:48
